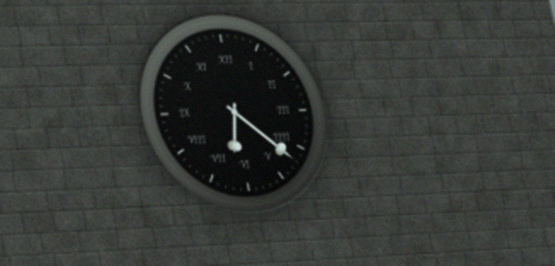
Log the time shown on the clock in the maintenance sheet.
6:22
